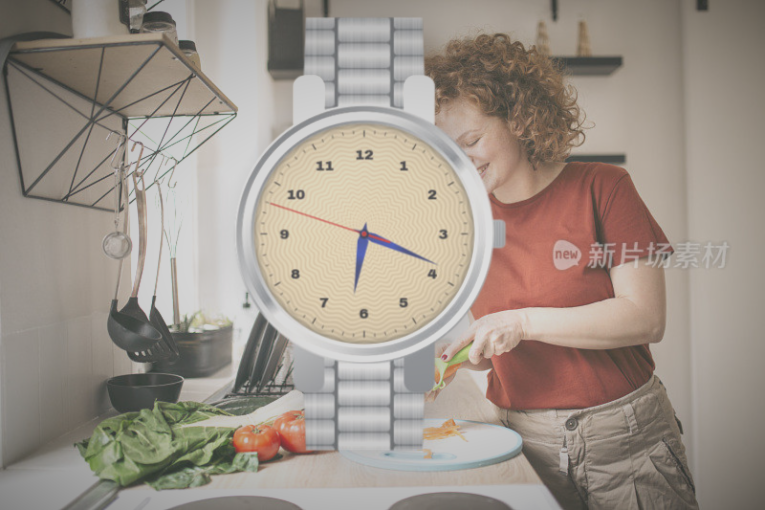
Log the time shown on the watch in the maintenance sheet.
6:18:48
